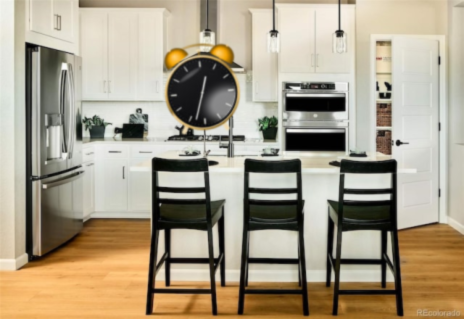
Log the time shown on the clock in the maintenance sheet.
12:33
